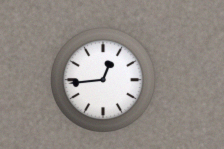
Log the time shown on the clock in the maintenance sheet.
12:44
